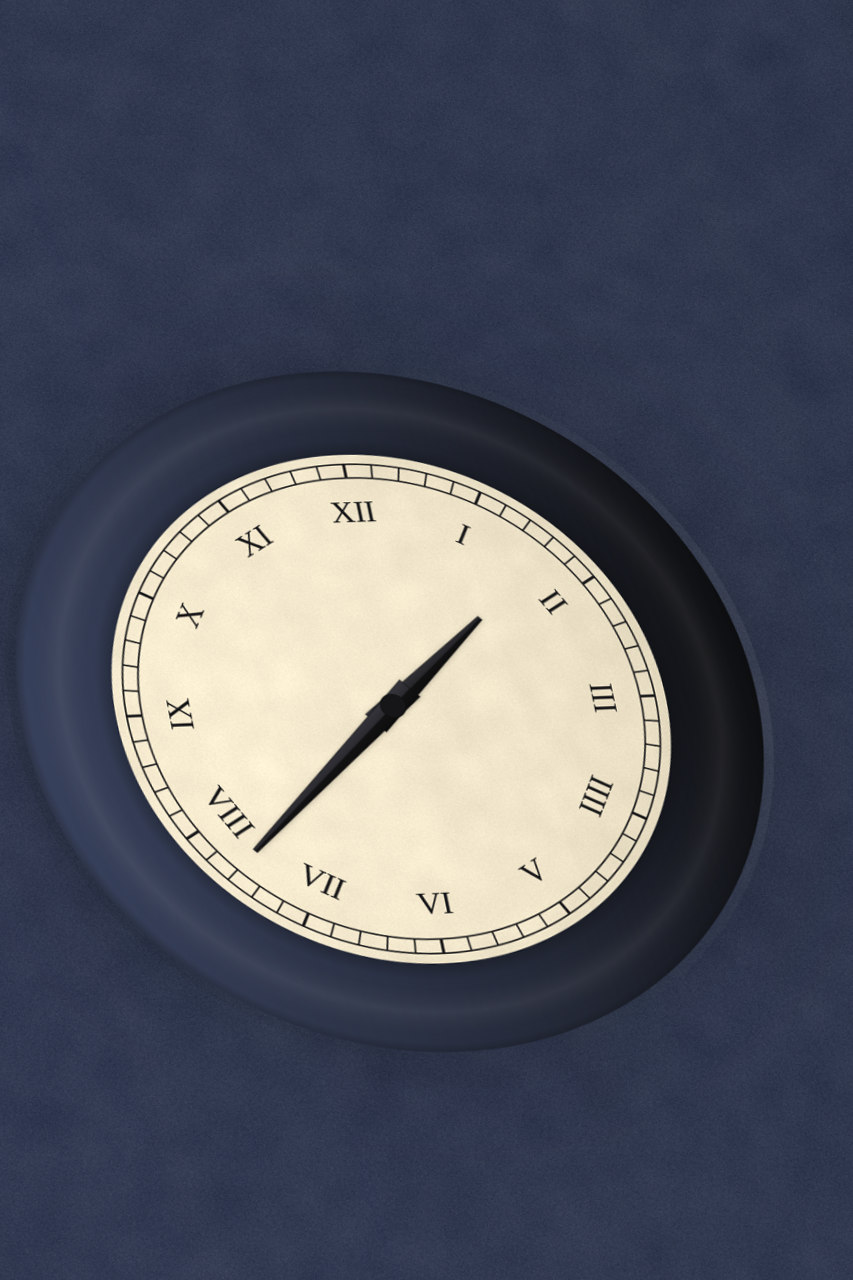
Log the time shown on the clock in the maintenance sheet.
1:38
